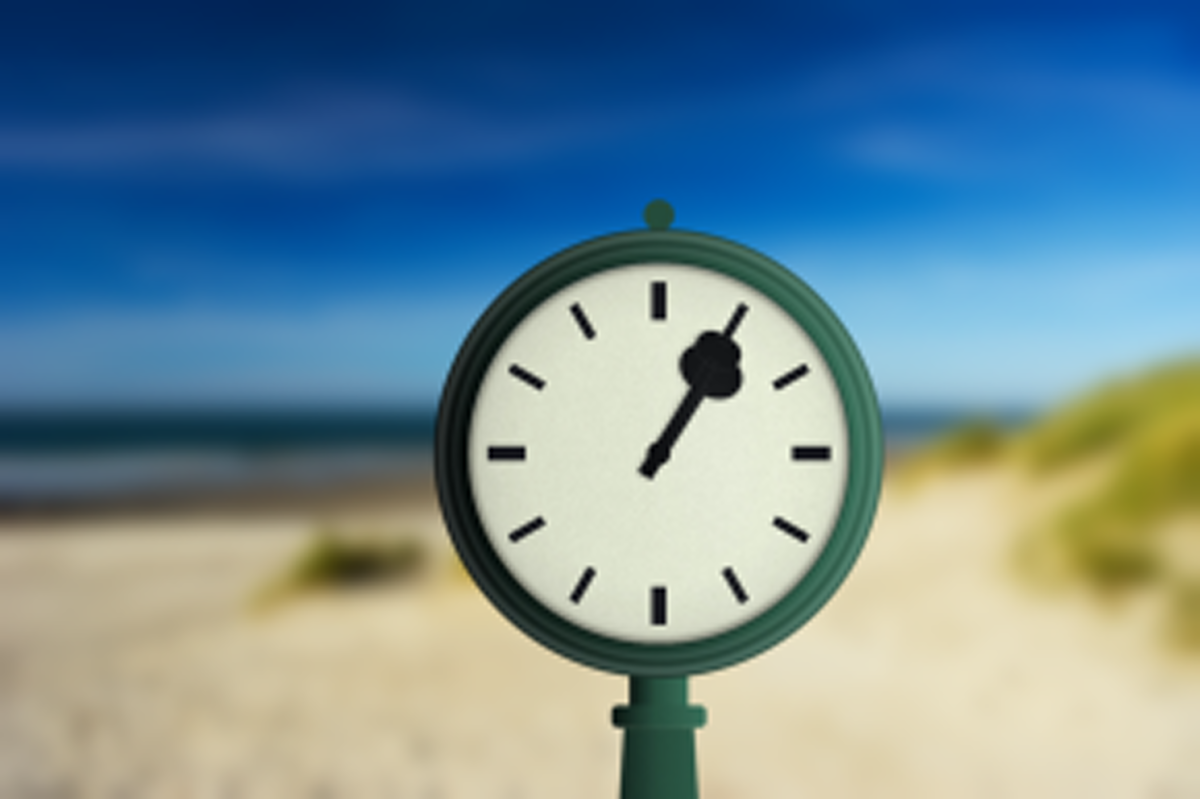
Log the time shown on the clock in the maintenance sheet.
1:05
